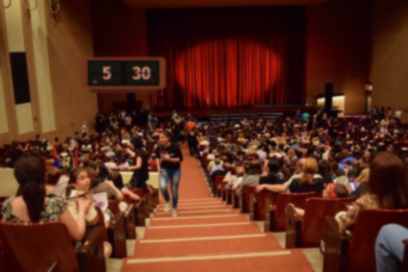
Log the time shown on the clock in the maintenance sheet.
5:30
